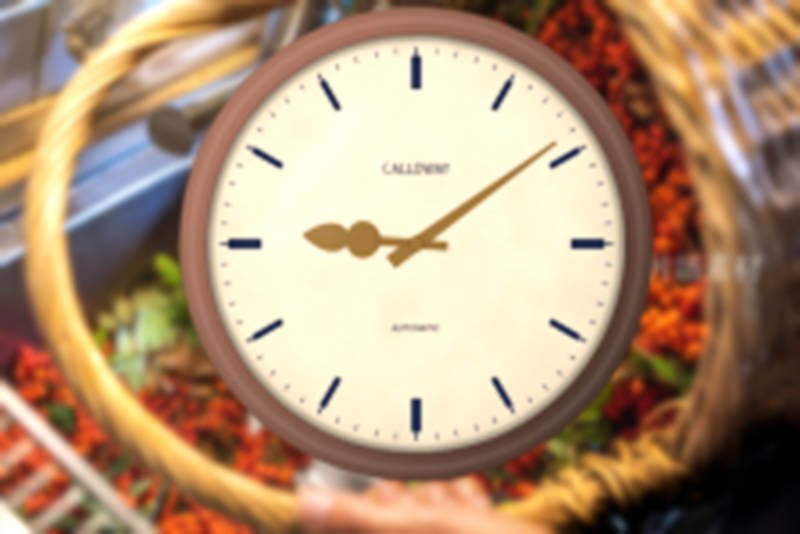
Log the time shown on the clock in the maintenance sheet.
9:09
